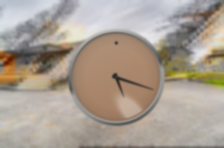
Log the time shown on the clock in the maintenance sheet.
5:18
